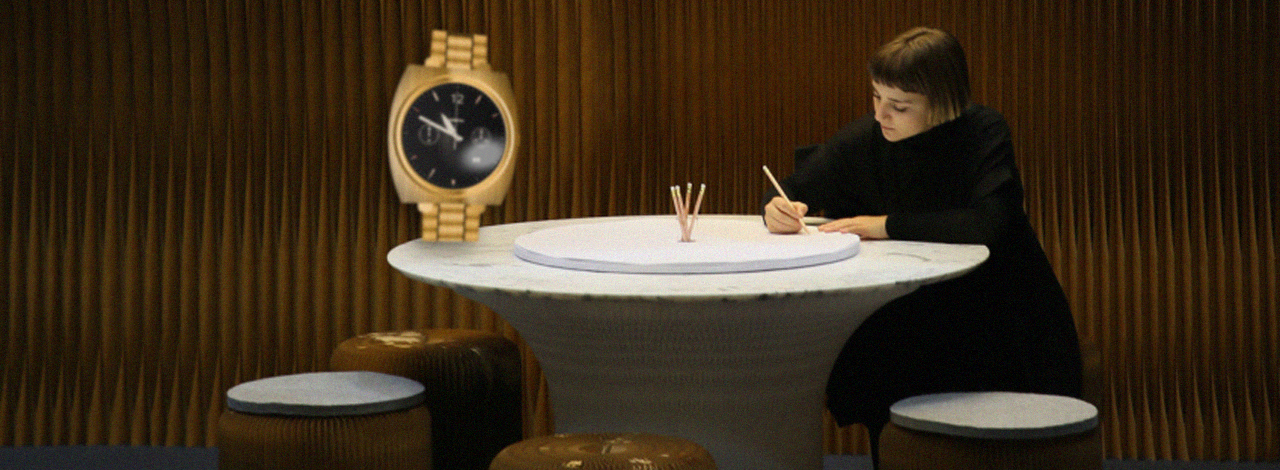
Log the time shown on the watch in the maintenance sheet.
10:49
